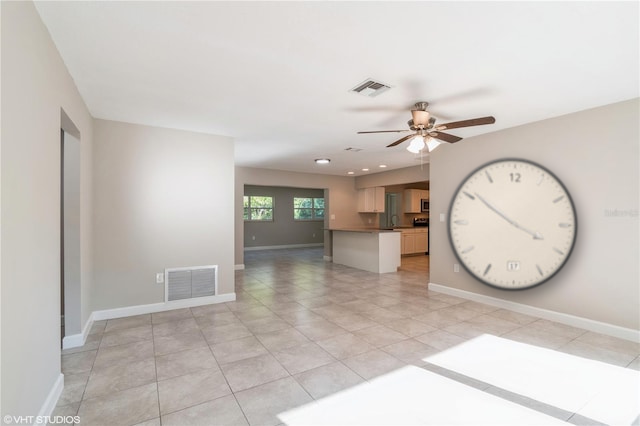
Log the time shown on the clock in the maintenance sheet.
3:51
